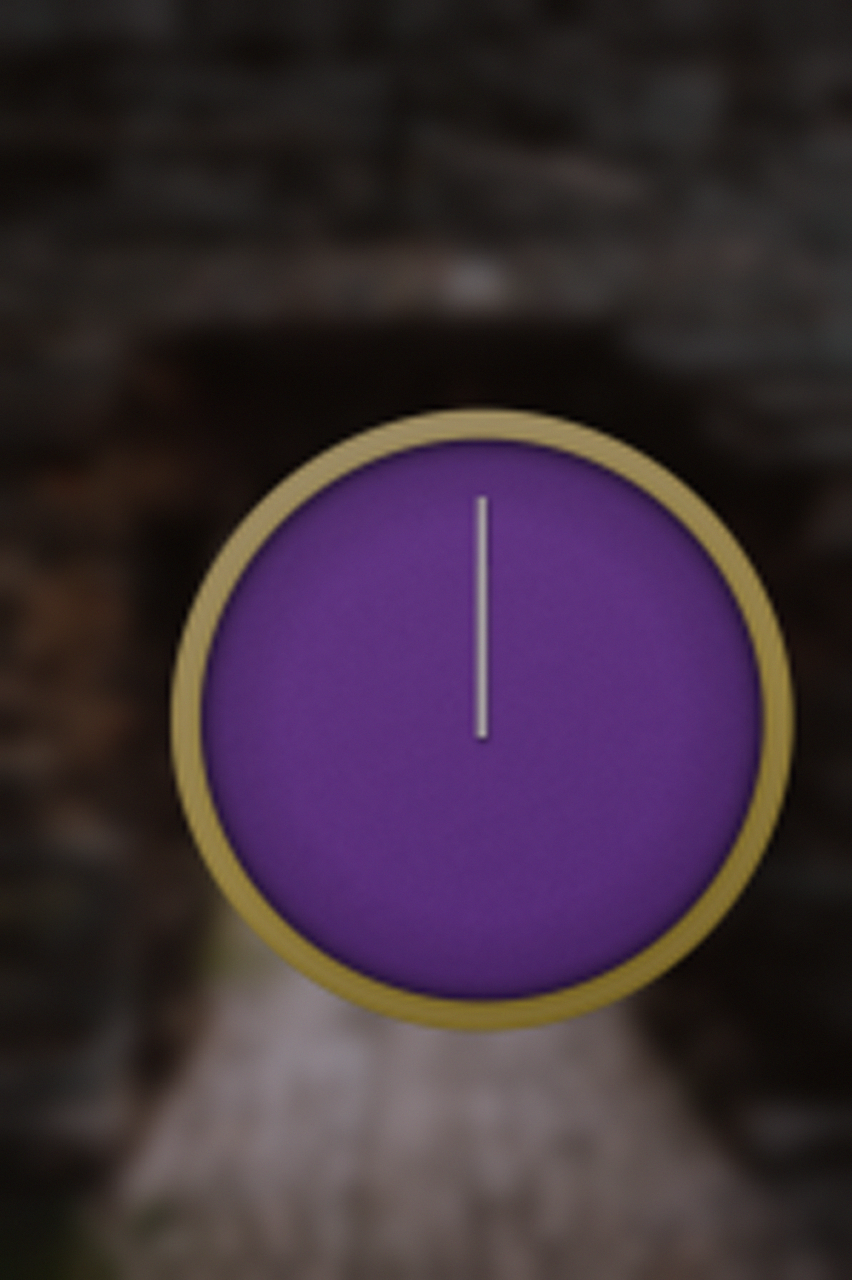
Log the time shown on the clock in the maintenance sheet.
12:00
